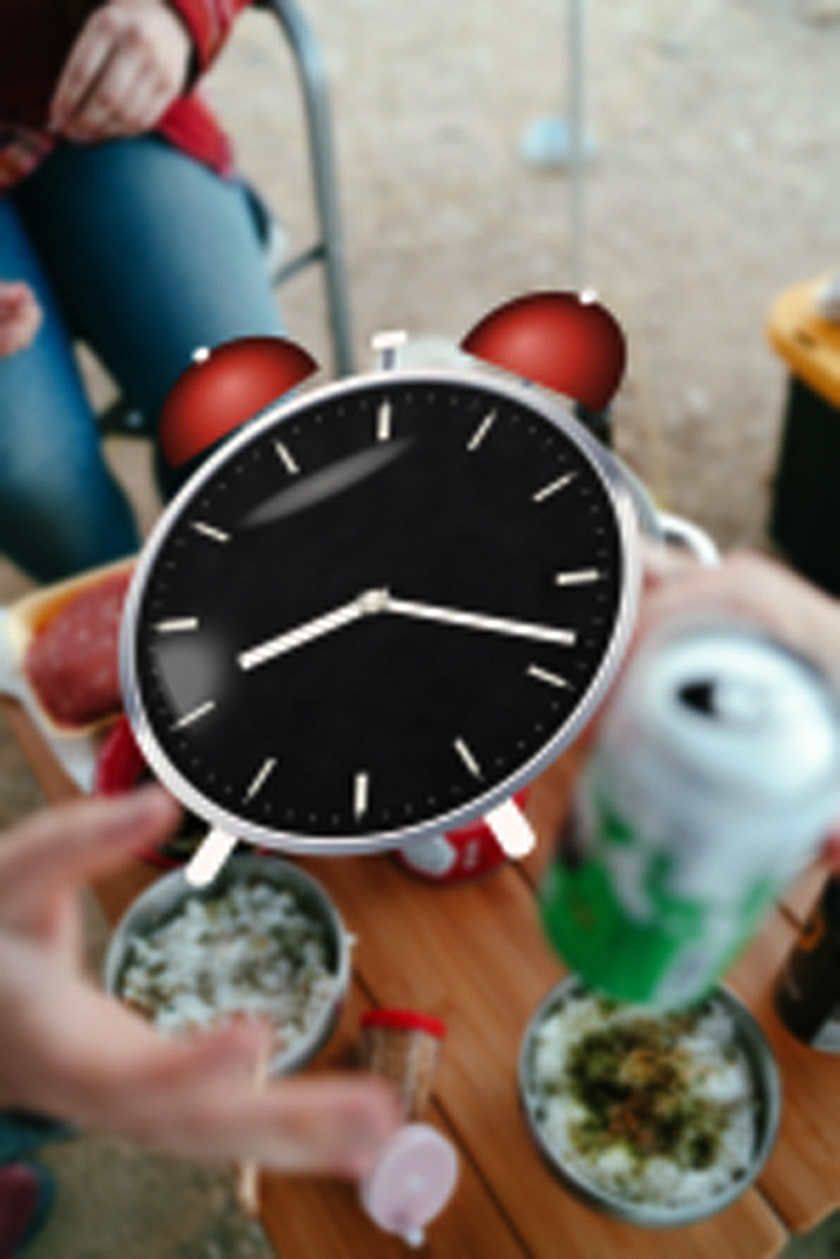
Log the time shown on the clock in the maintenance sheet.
8:18
